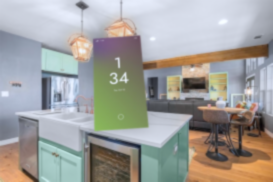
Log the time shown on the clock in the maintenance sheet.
1:34
